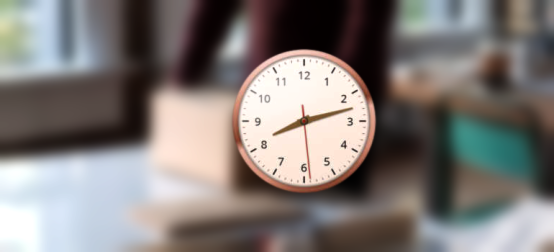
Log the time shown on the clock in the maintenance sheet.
8:12:29
